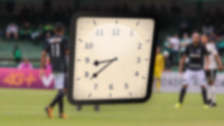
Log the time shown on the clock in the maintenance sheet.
8:38
